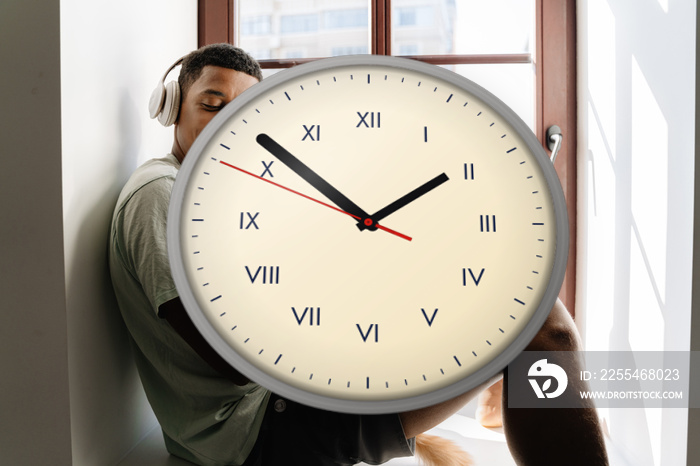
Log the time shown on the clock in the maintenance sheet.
1:51:49
